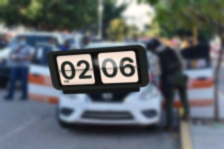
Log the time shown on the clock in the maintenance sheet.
2:06
